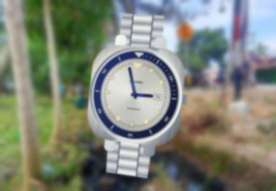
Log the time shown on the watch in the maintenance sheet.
2:57
